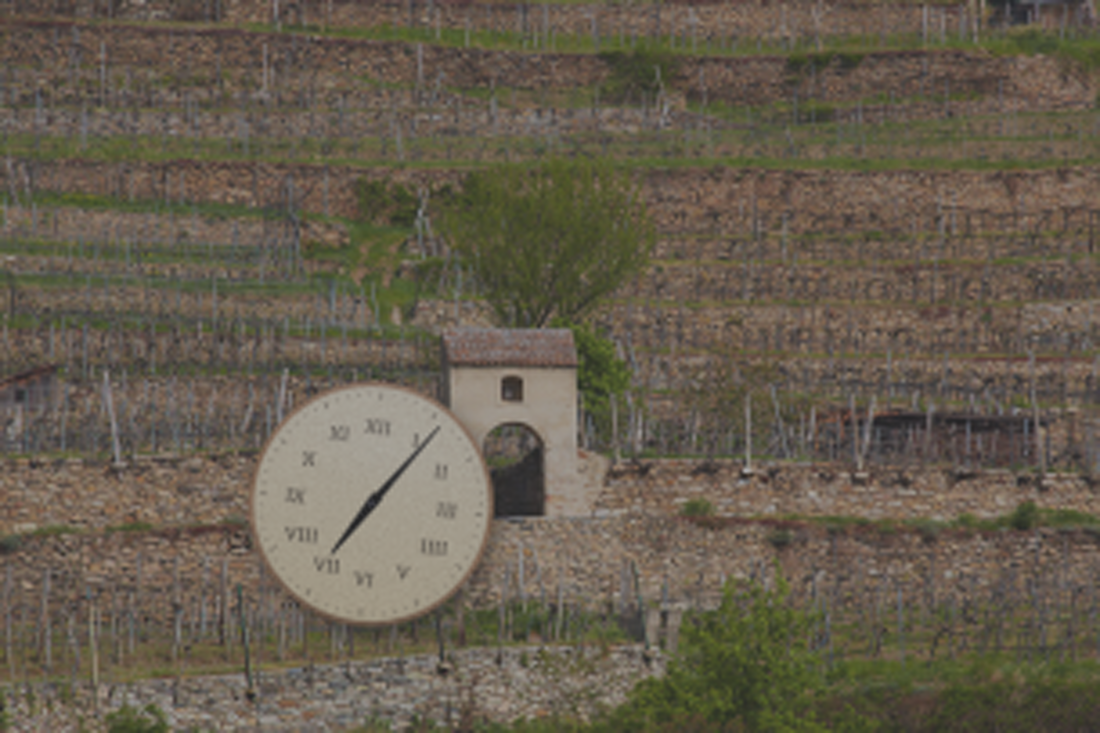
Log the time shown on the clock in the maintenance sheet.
7:06
